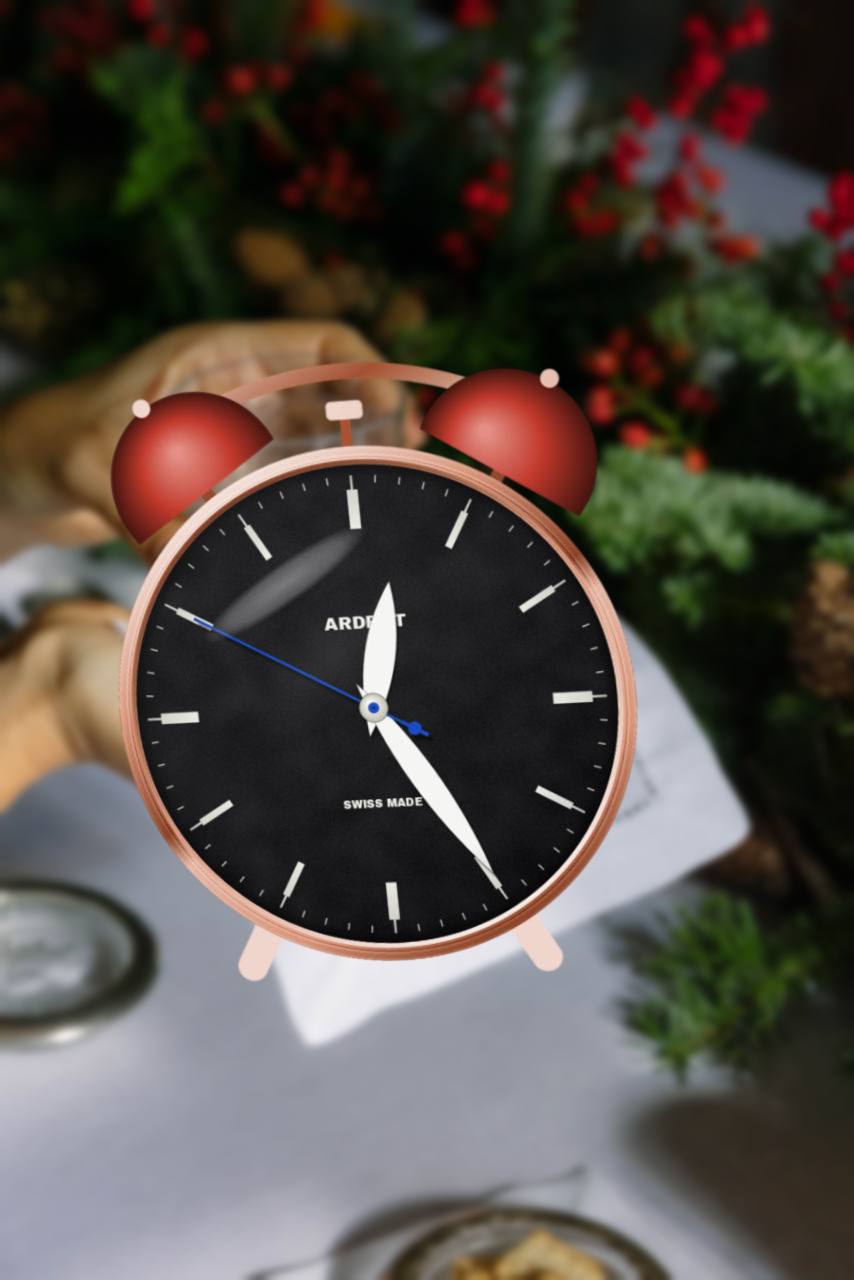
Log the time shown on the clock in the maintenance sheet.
12:24:50
